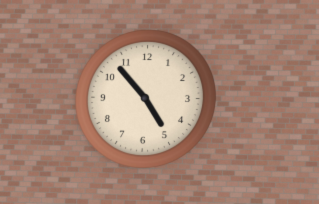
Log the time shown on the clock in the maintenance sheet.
4:53
